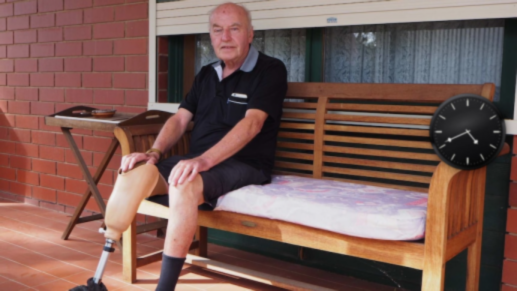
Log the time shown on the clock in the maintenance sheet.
4:41
